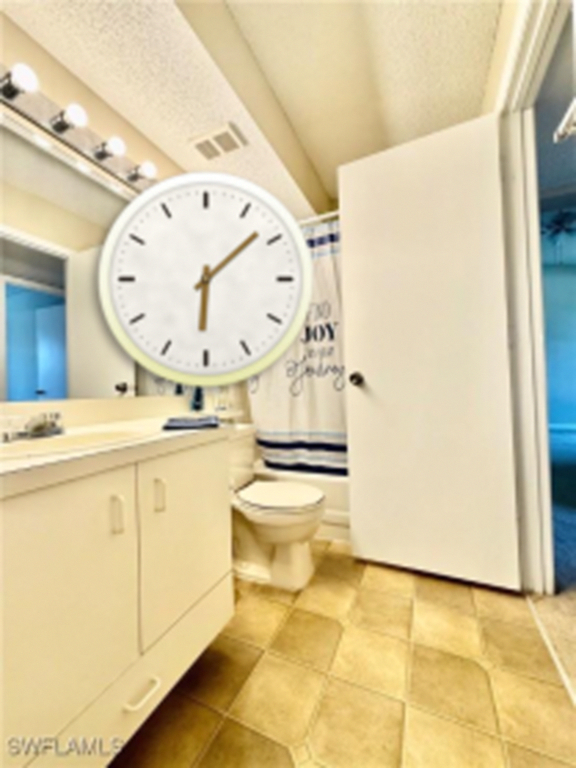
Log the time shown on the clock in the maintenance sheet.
6:08
